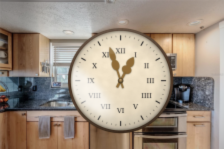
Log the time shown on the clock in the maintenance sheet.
12:57
